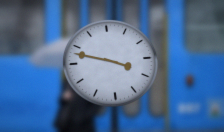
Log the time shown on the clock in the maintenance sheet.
3:48
